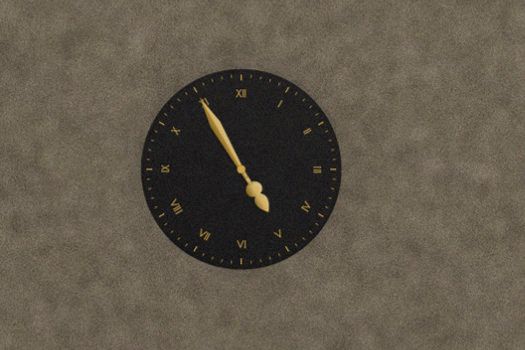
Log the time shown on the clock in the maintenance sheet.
4:55
